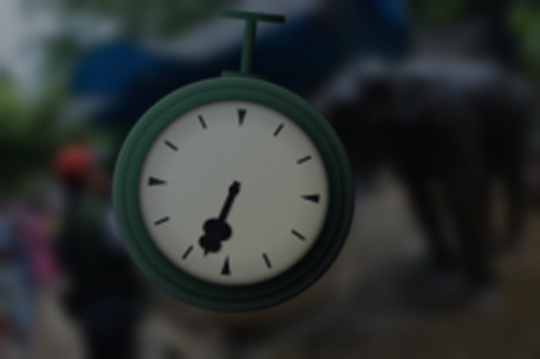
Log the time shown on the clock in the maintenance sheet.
6:33
